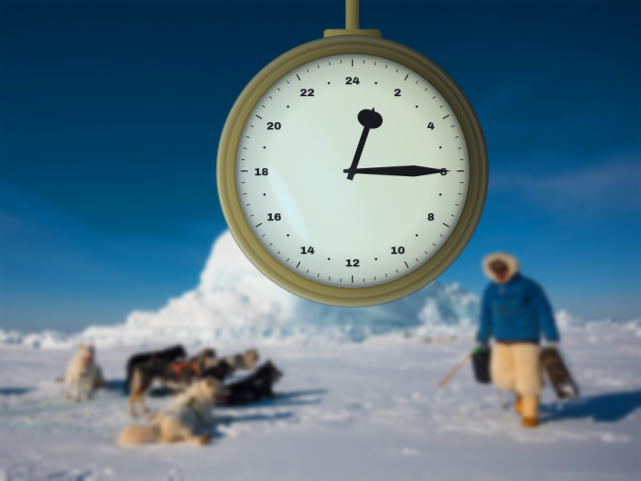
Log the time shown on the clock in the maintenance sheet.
1:15
